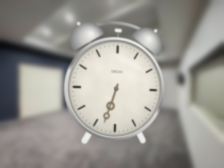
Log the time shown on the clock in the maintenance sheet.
6:33
